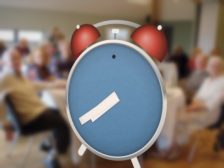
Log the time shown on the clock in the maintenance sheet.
7:39
